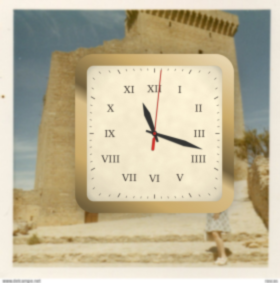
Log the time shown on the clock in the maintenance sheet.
11:18:01
